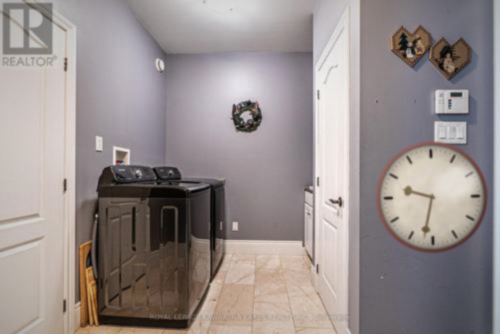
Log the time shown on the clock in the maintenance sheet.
9:32
